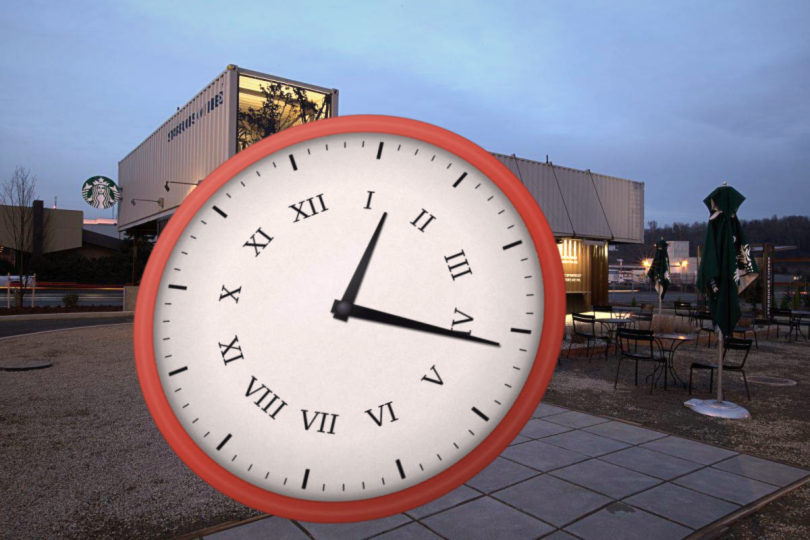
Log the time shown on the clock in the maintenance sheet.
1:21
